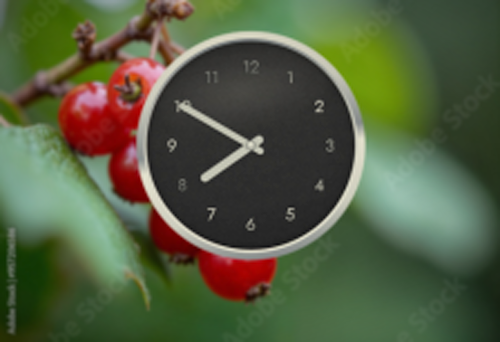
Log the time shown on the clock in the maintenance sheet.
7:50
